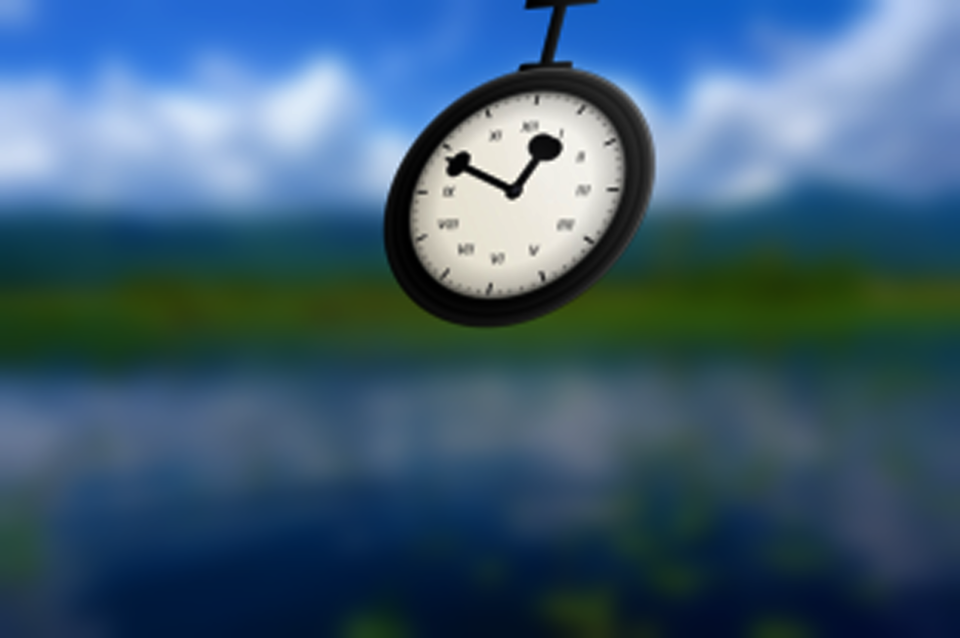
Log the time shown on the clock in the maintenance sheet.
12:49
